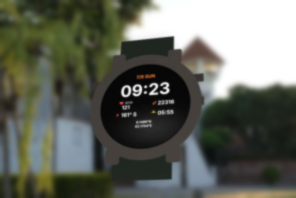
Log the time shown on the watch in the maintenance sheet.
9:23
